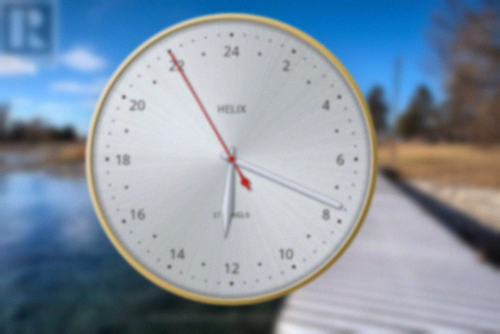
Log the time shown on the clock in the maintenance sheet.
12:18:55
